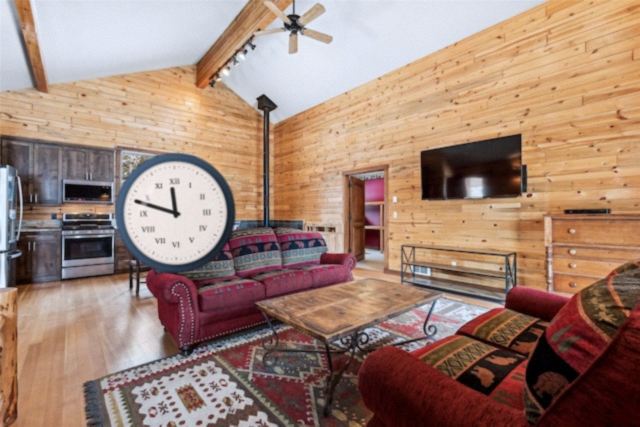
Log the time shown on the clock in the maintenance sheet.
11:48
